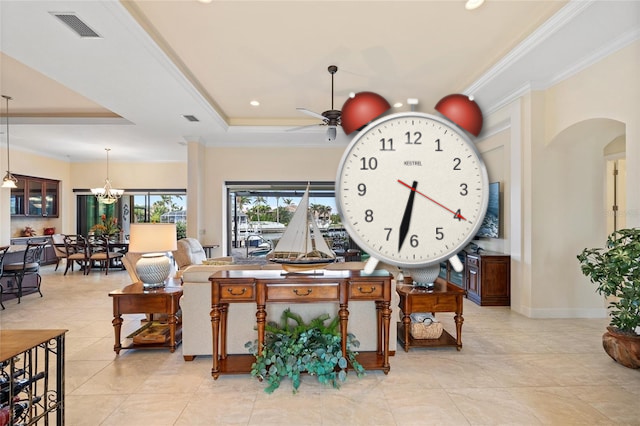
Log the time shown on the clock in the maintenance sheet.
6:32:20
